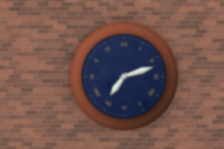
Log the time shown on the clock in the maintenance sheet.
7:12
